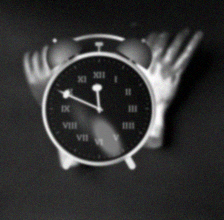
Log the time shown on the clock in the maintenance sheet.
11:49
